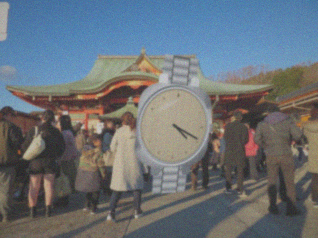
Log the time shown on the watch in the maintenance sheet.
4:19
